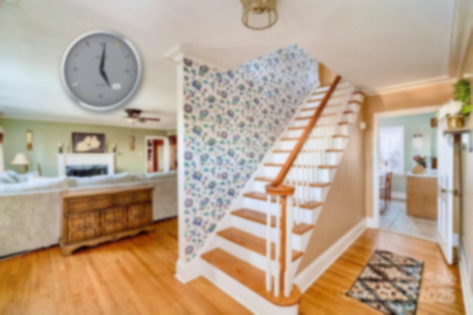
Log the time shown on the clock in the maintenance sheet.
5:01
